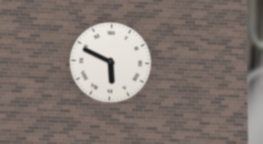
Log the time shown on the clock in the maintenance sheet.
5:49
